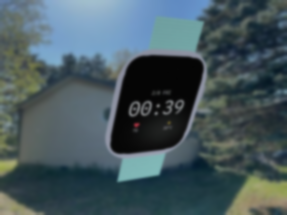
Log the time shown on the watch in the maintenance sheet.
0:39
